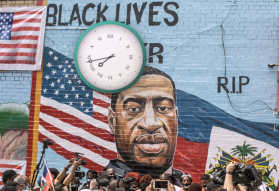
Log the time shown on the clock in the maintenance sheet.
7:43
